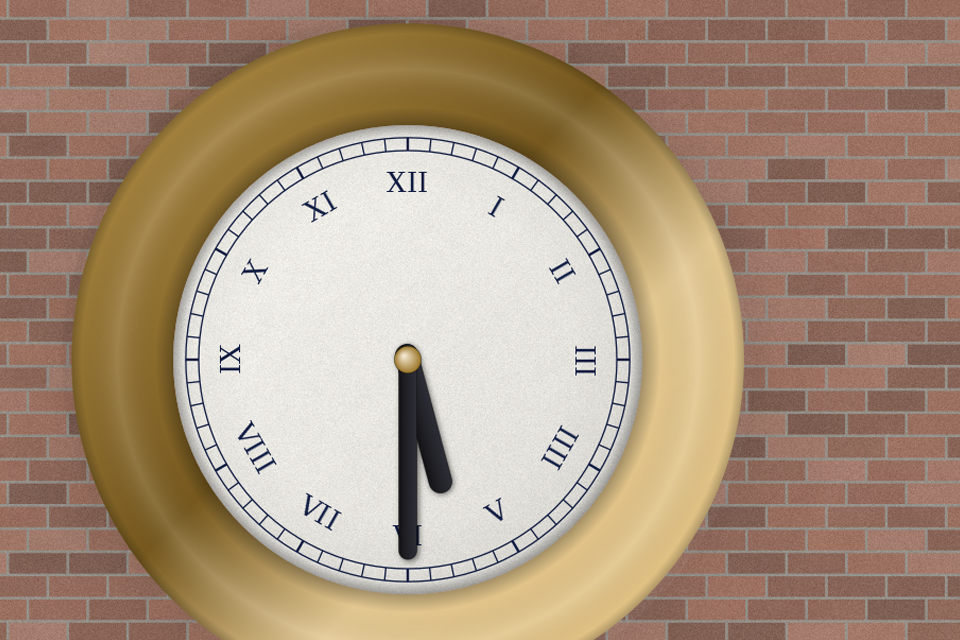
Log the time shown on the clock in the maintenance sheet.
5:30
